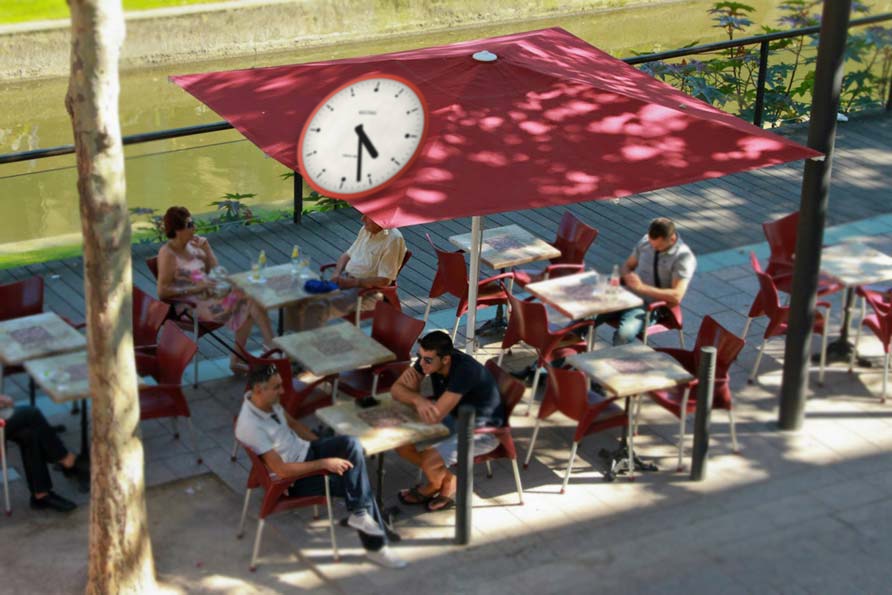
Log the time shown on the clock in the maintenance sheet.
4:27
